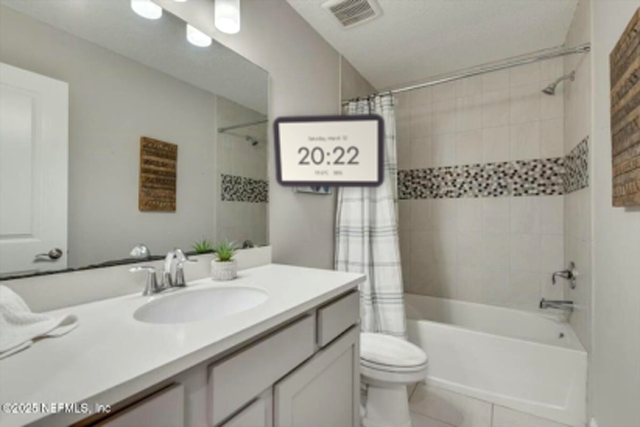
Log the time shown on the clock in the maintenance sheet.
20:22
